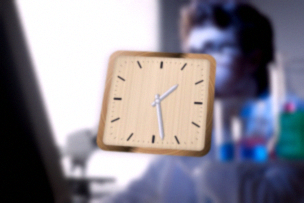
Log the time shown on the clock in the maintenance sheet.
1:28
